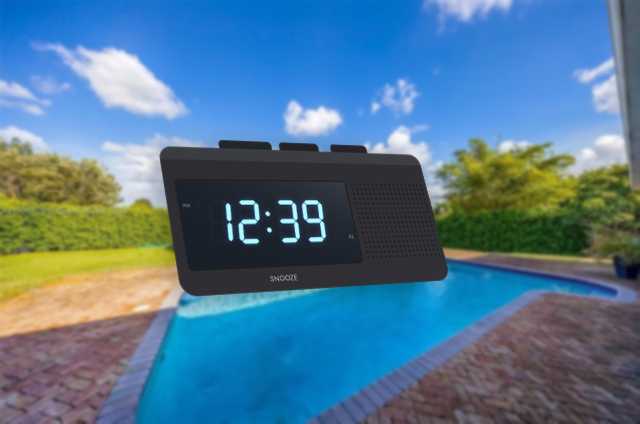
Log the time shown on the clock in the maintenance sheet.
12:39
